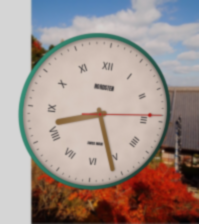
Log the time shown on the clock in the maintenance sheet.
8:26:14
